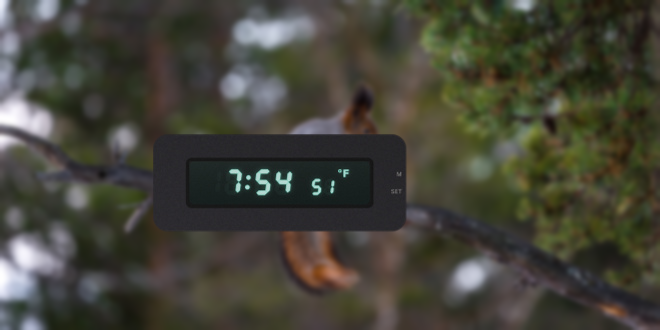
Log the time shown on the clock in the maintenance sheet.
7:54
